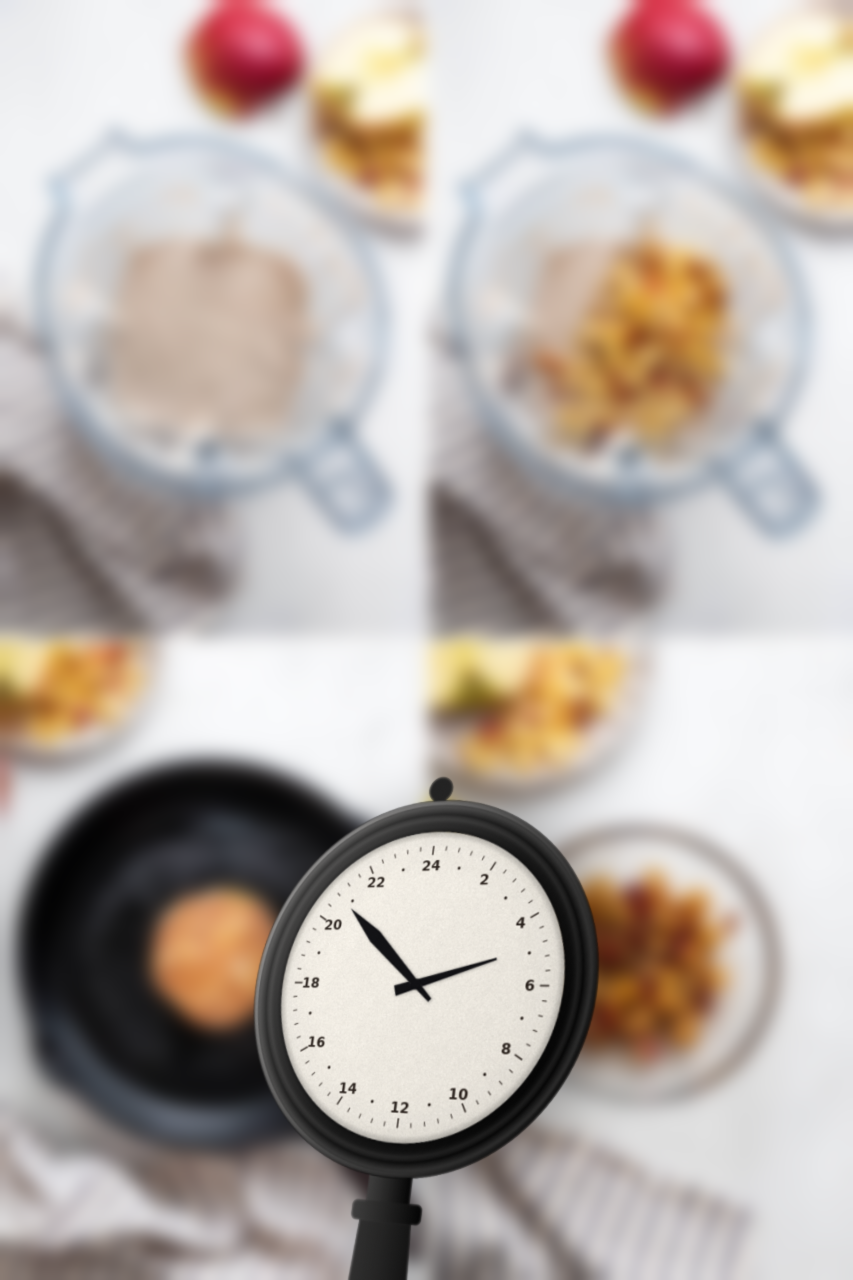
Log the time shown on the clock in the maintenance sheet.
4:52
